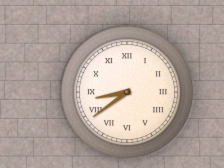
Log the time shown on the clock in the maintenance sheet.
8:39
